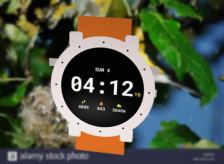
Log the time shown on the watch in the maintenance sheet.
4:12
